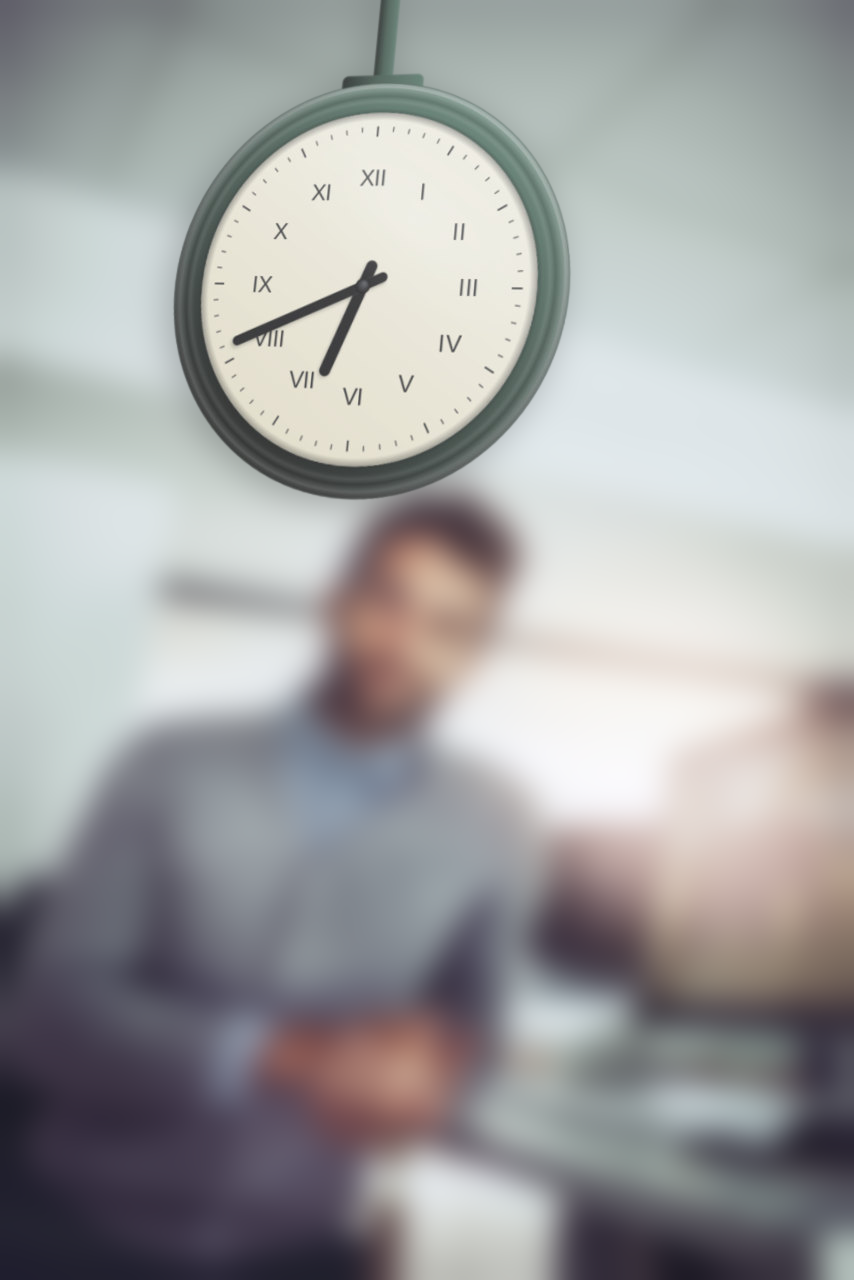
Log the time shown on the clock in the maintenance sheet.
6:41
